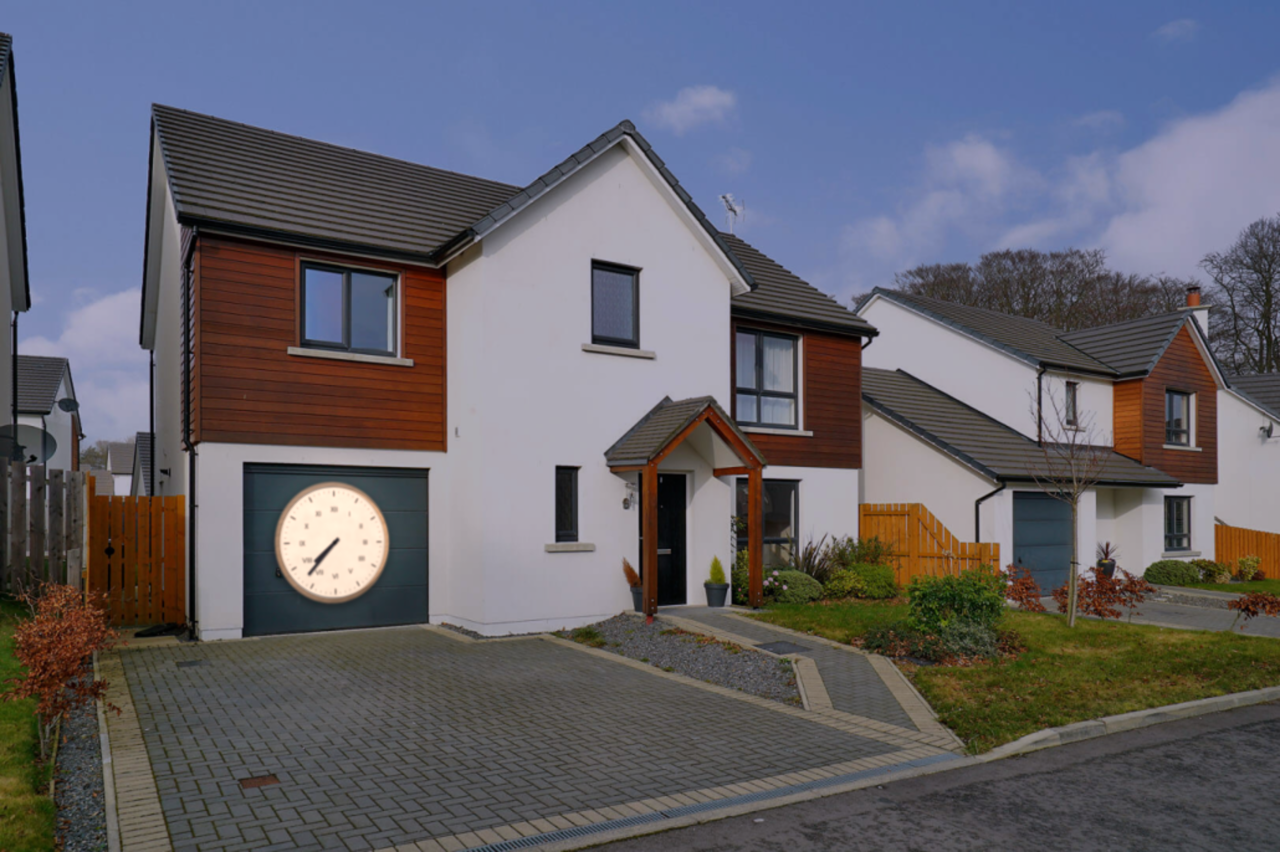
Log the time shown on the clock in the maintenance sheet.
7:37
